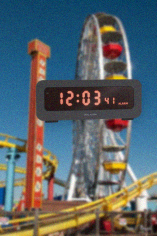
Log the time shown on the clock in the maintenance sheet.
12:03:41
